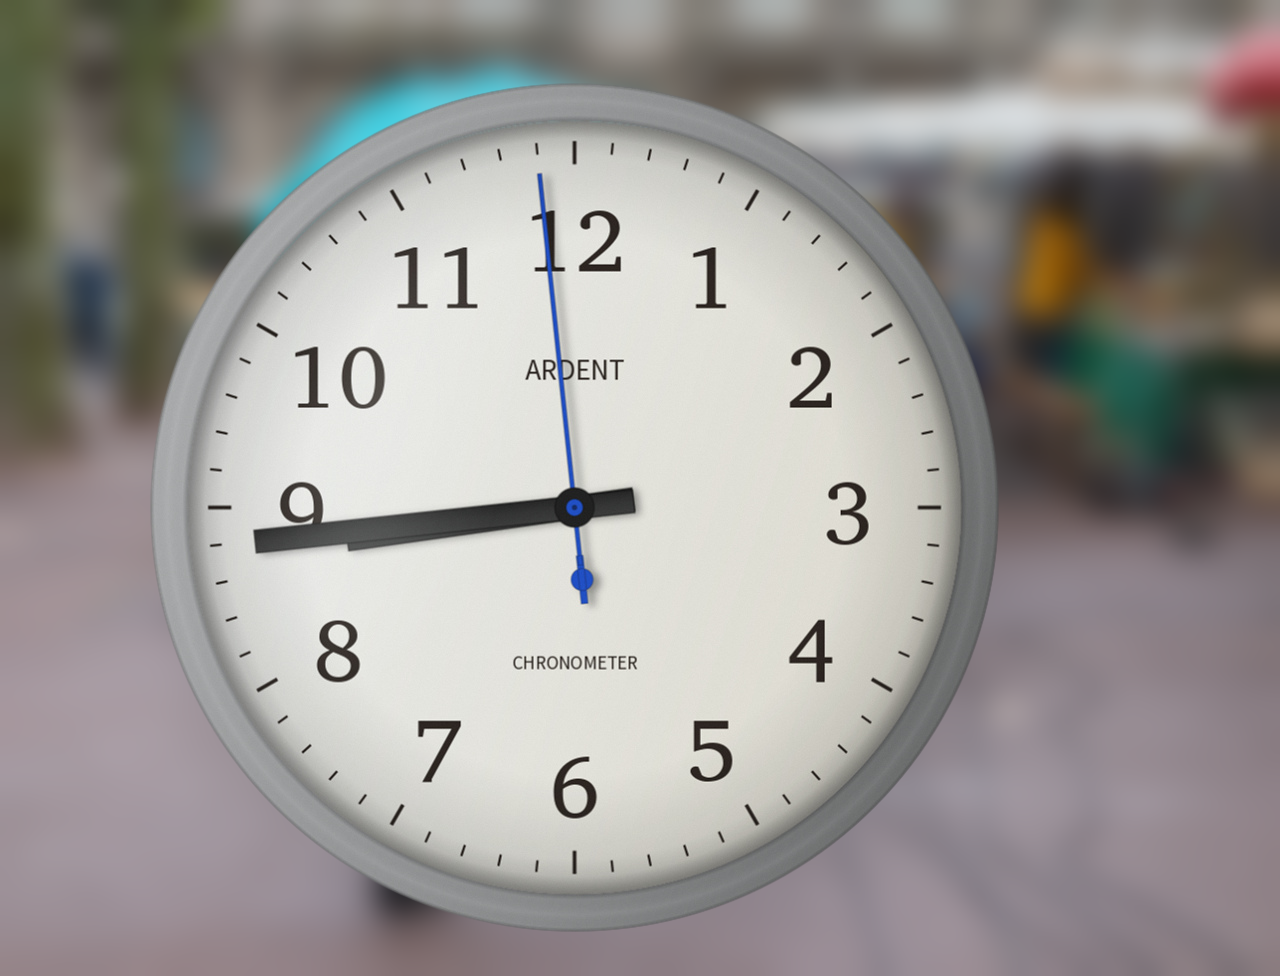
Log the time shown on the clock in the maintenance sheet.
8:43:59
